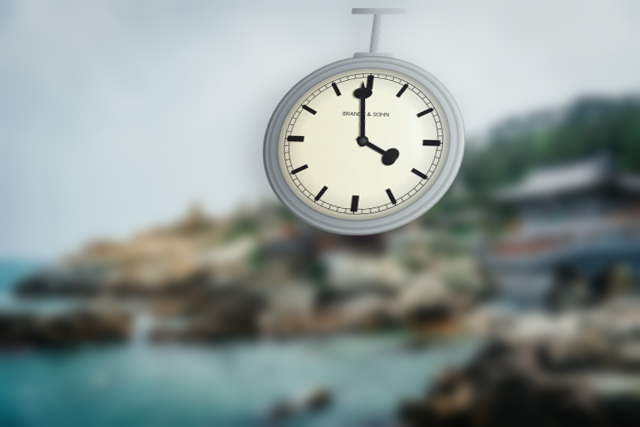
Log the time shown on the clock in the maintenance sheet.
3:59
